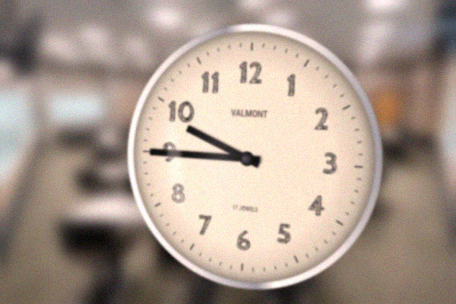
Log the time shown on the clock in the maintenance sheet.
9:45
